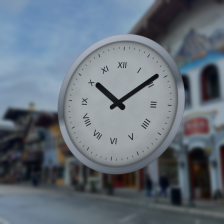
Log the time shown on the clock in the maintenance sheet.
10:09
